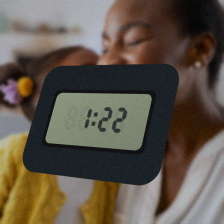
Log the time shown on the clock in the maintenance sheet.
1:22
